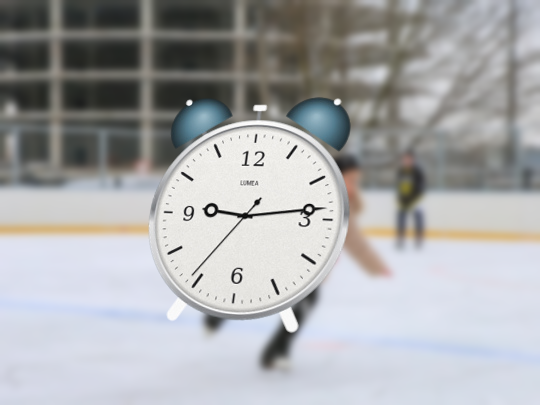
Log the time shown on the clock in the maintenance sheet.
9:13:36
